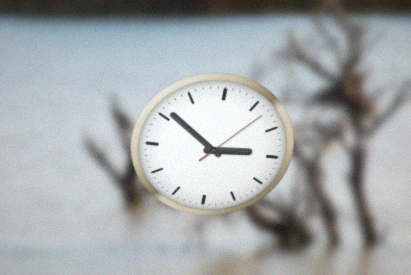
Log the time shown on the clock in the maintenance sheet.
2:51:07
